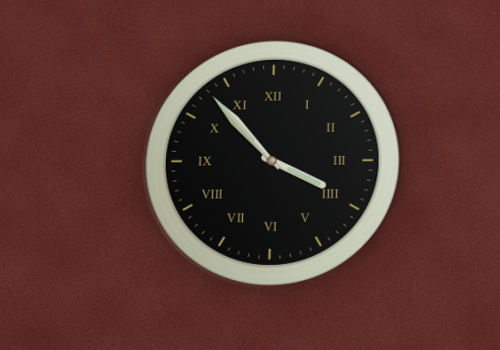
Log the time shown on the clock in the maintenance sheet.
3:53
